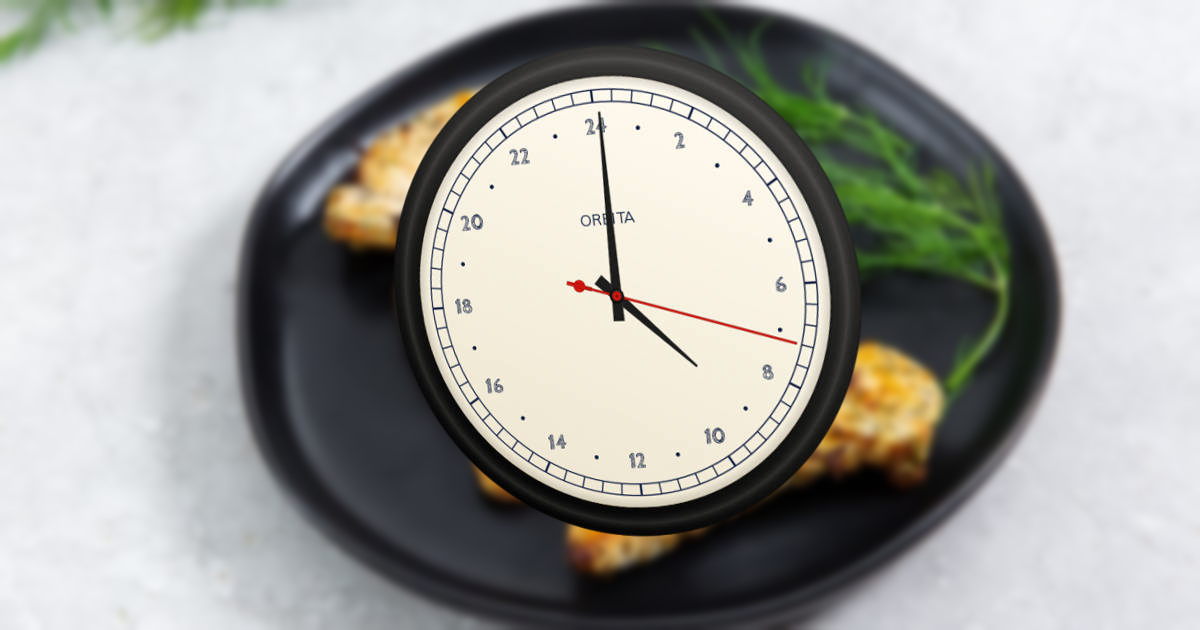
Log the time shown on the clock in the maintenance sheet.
9:00:18
